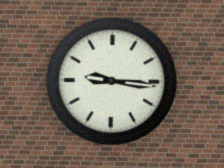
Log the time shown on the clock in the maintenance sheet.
9:16
